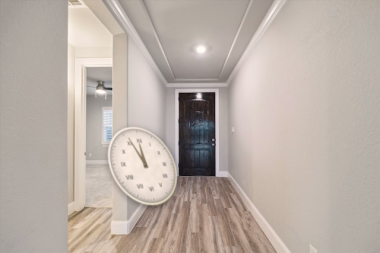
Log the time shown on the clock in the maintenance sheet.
11:56
